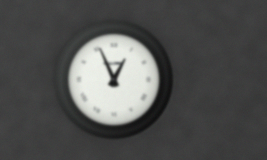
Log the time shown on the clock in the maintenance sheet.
12:56
